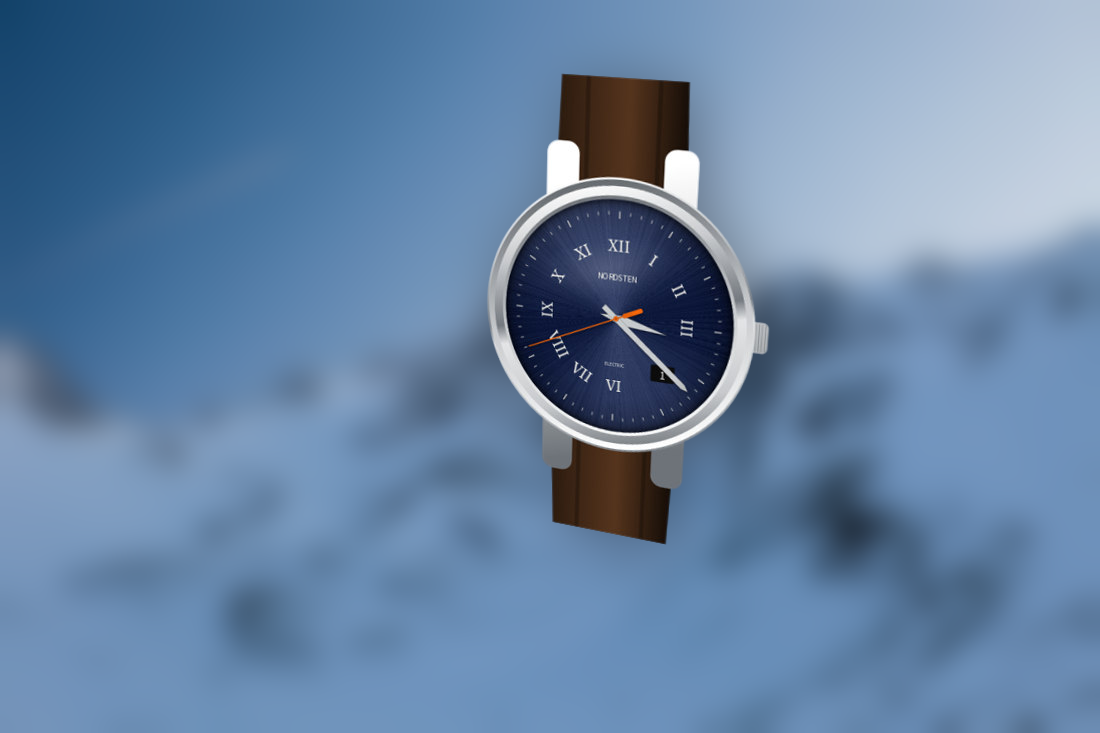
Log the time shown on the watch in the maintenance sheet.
3:21:41
